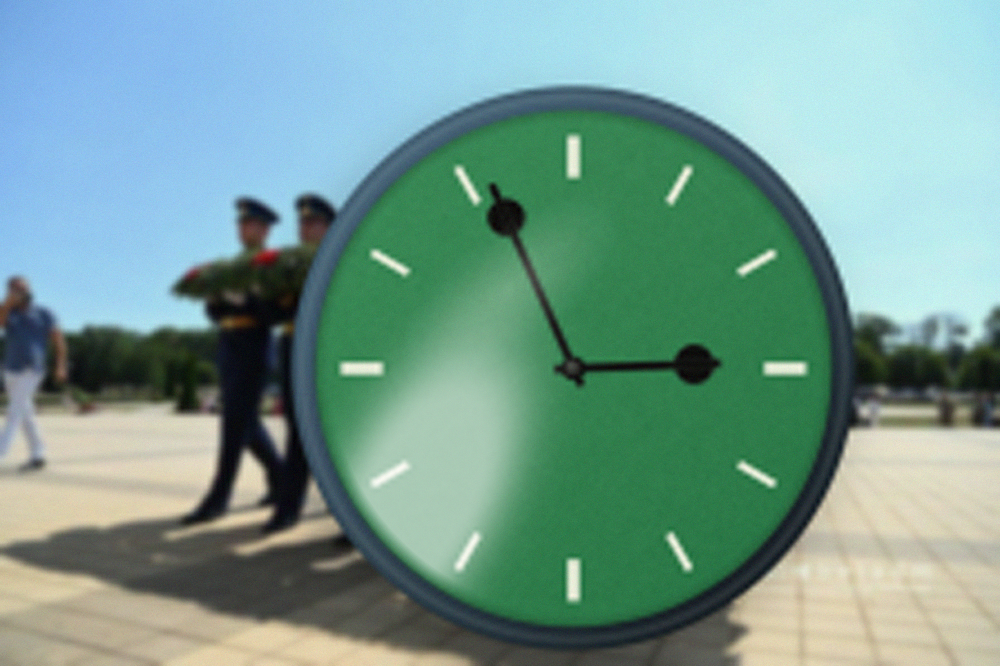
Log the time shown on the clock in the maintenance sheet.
2:56
